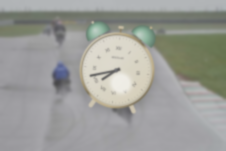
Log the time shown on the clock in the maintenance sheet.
7:42
